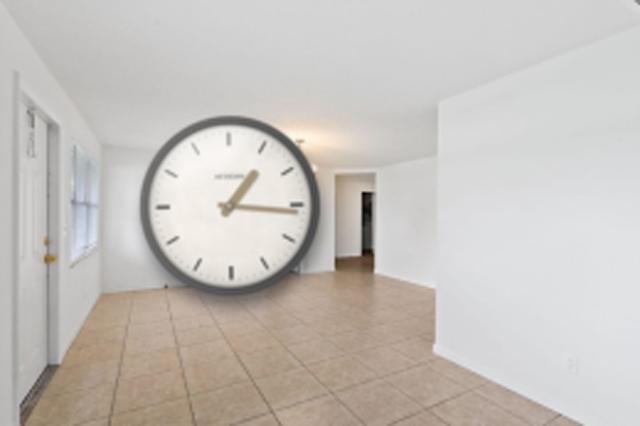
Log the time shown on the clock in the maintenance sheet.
1:16
